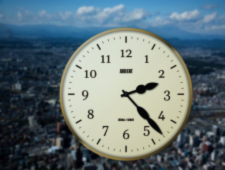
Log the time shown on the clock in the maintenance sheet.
2:23
